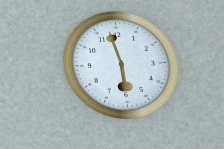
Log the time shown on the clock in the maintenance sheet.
5:58
